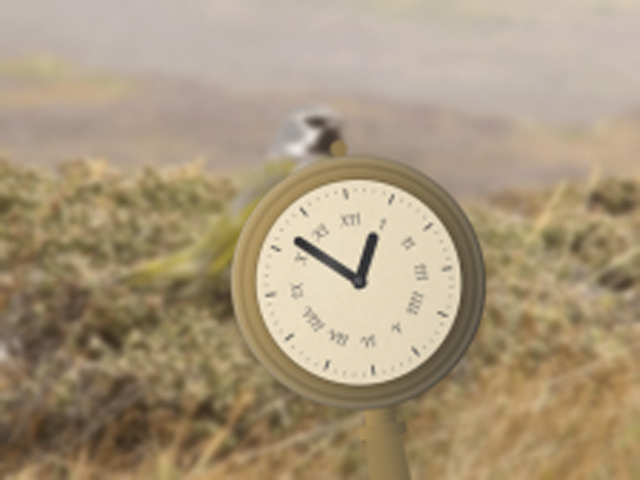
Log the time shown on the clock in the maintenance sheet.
12:52
